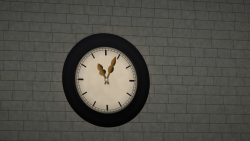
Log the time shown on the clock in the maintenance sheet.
11:04
